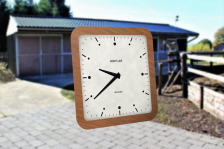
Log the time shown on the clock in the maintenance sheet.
9:39
